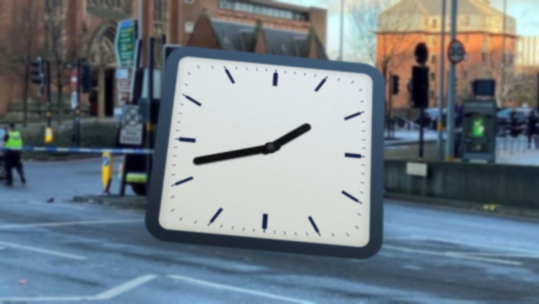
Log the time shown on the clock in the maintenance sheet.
1:42
